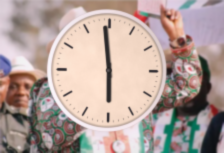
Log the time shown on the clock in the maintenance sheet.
5:59
